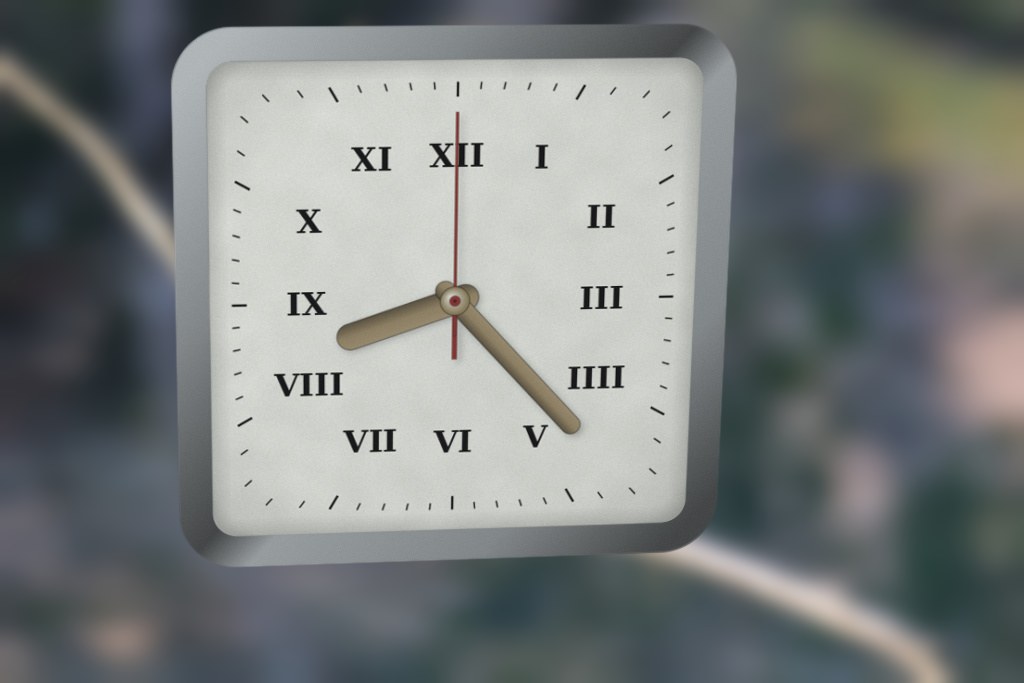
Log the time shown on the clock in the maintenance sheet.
8:23:00
